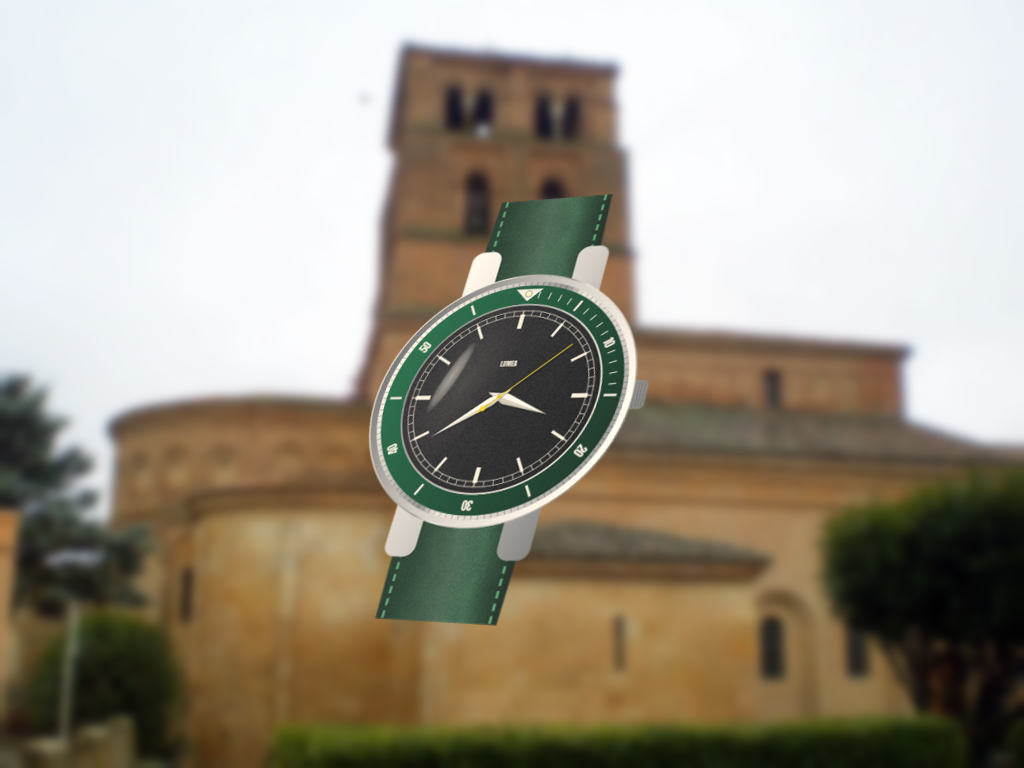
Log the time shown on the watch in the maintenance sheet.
3:39:08
